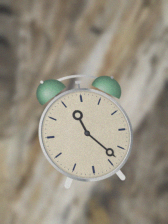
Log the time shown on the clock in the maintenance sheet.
11:23
